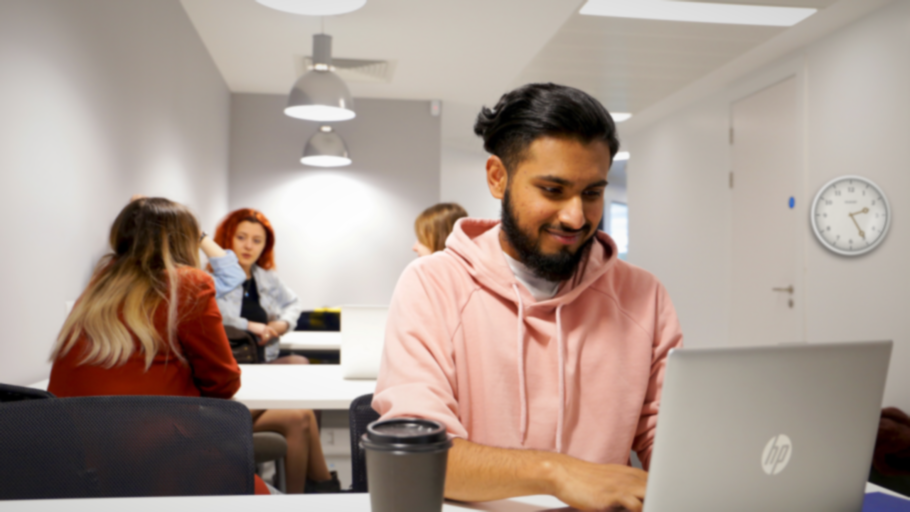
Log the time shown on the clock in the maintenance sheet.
2:25
